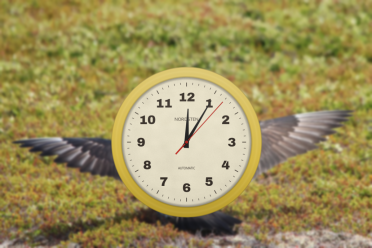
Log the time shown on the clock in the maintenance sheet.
12:05:07
